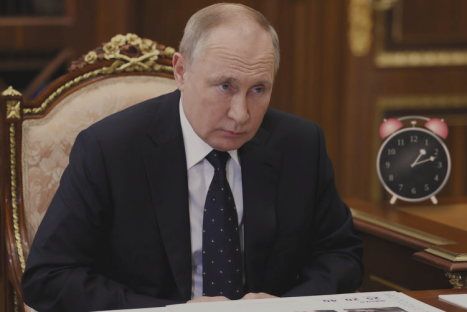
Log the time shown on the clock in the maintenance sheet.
1:12
